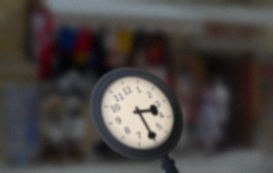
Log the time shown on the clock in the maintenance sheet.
3:30
